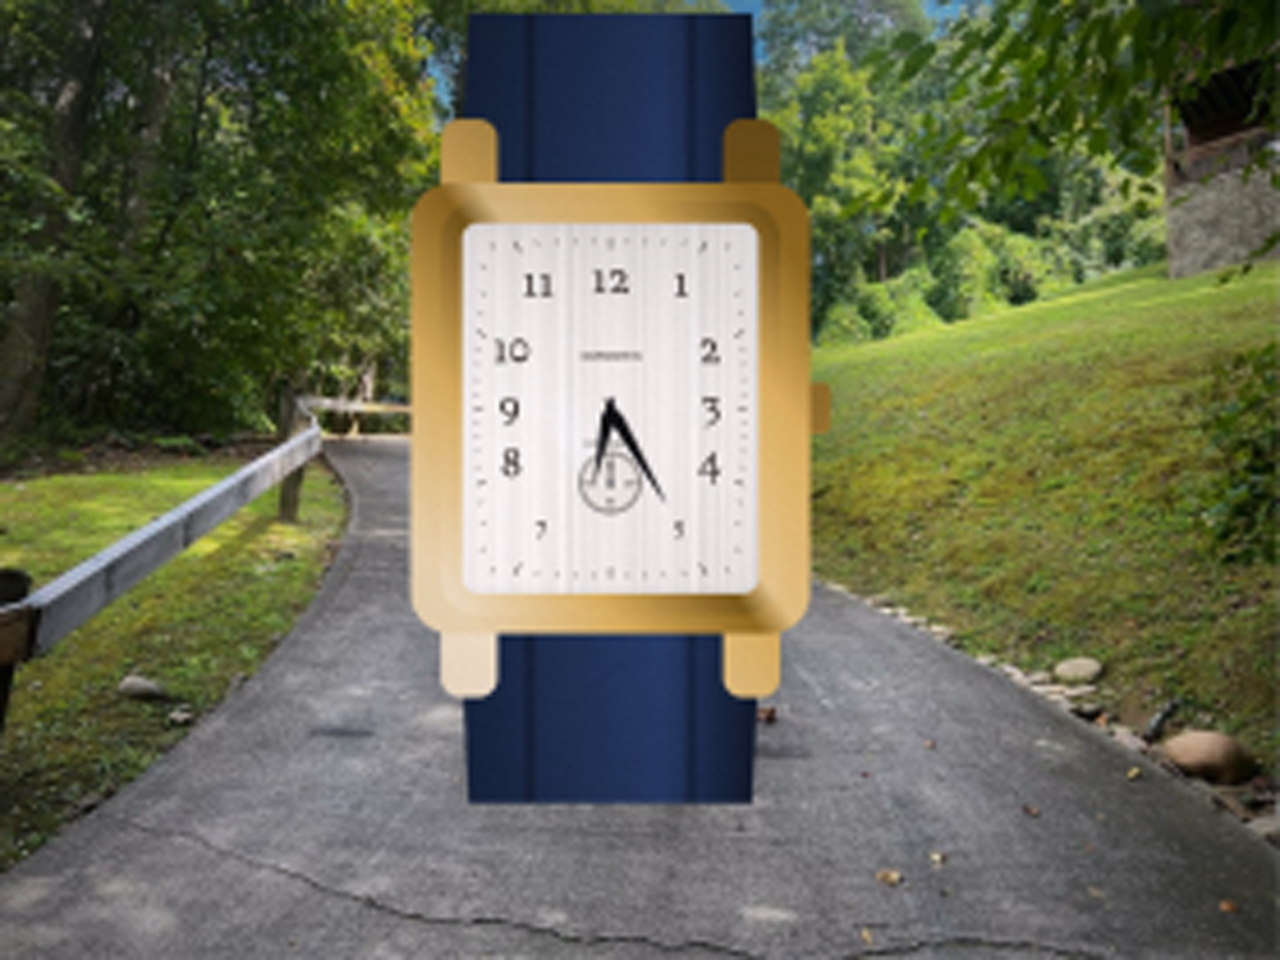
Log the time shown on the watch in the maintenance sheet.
6:25
